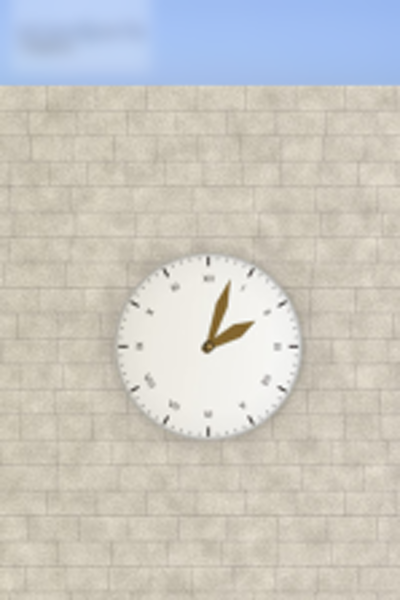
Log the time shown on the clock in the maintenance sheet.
2:03
